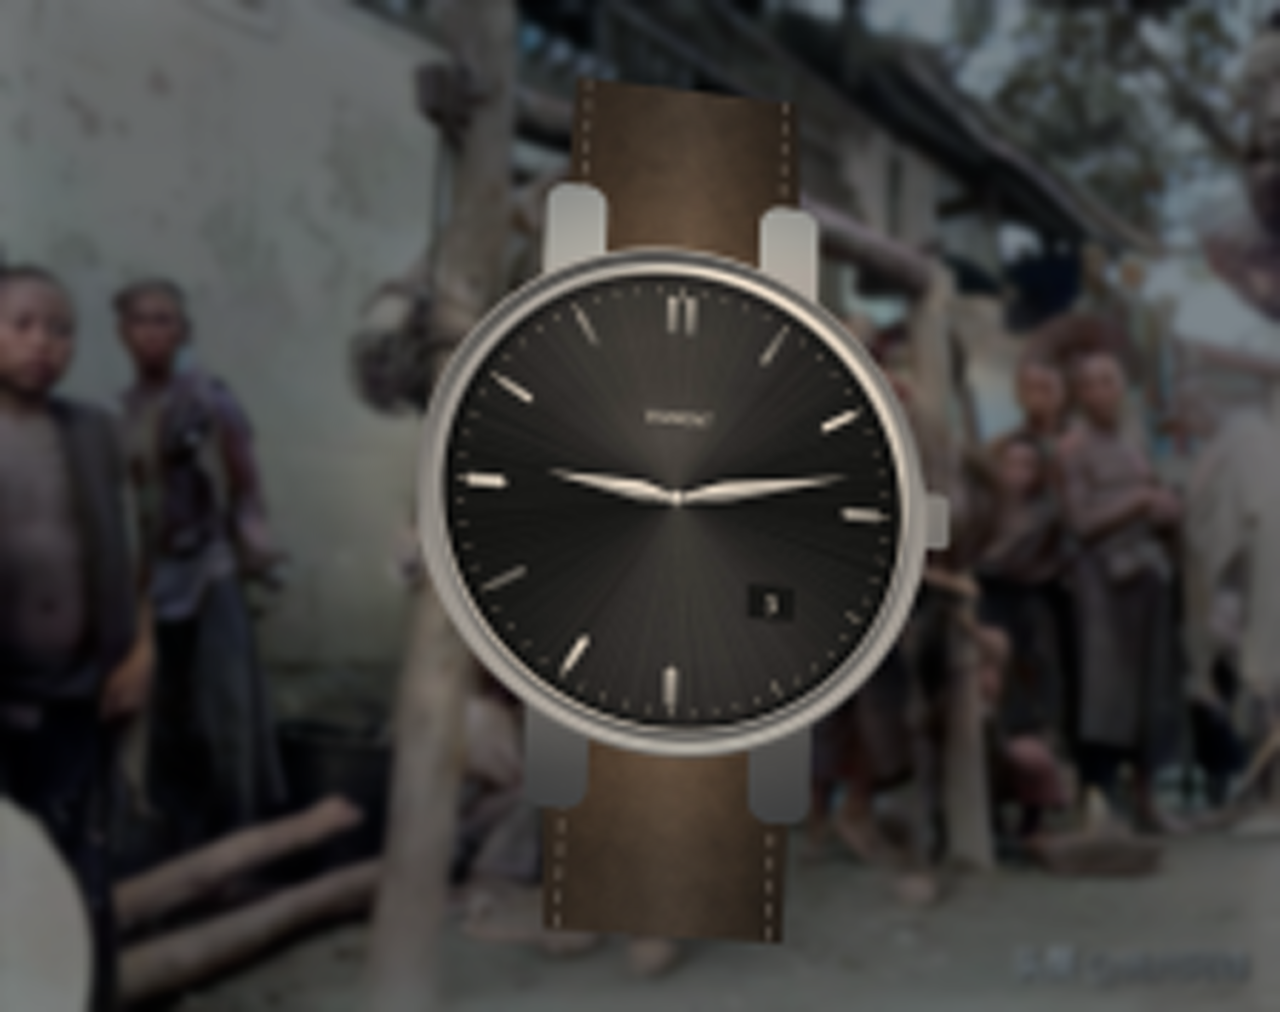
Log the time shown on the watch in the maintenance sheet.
9:13
